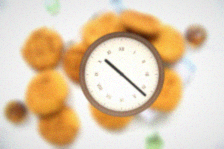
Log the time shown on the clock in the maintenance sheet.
10:22
